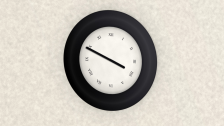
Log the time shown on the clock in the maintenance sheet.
3:49
